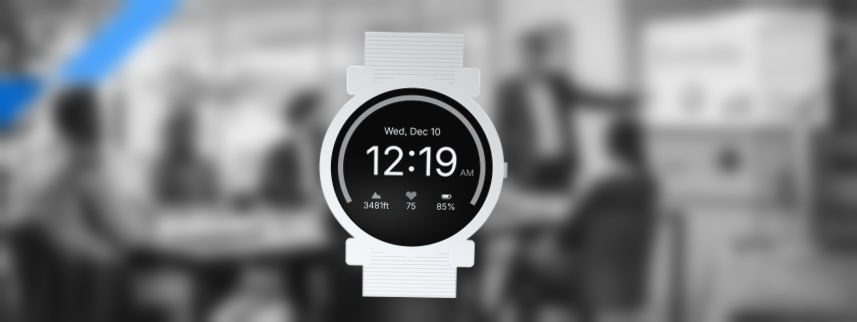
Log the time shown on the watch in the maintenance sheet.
12:19
